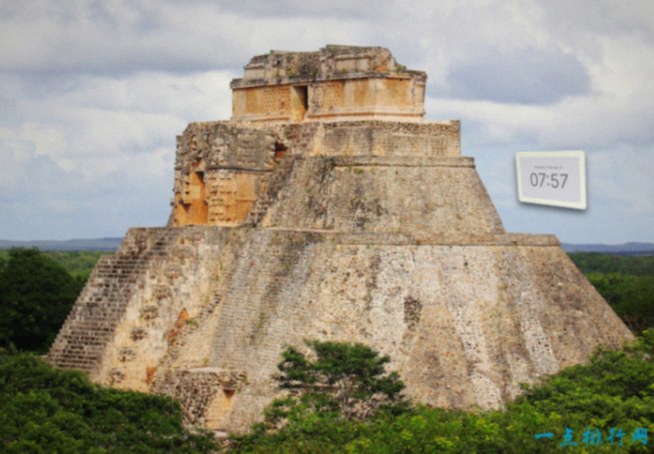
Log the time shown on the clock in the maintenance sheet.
7:57
